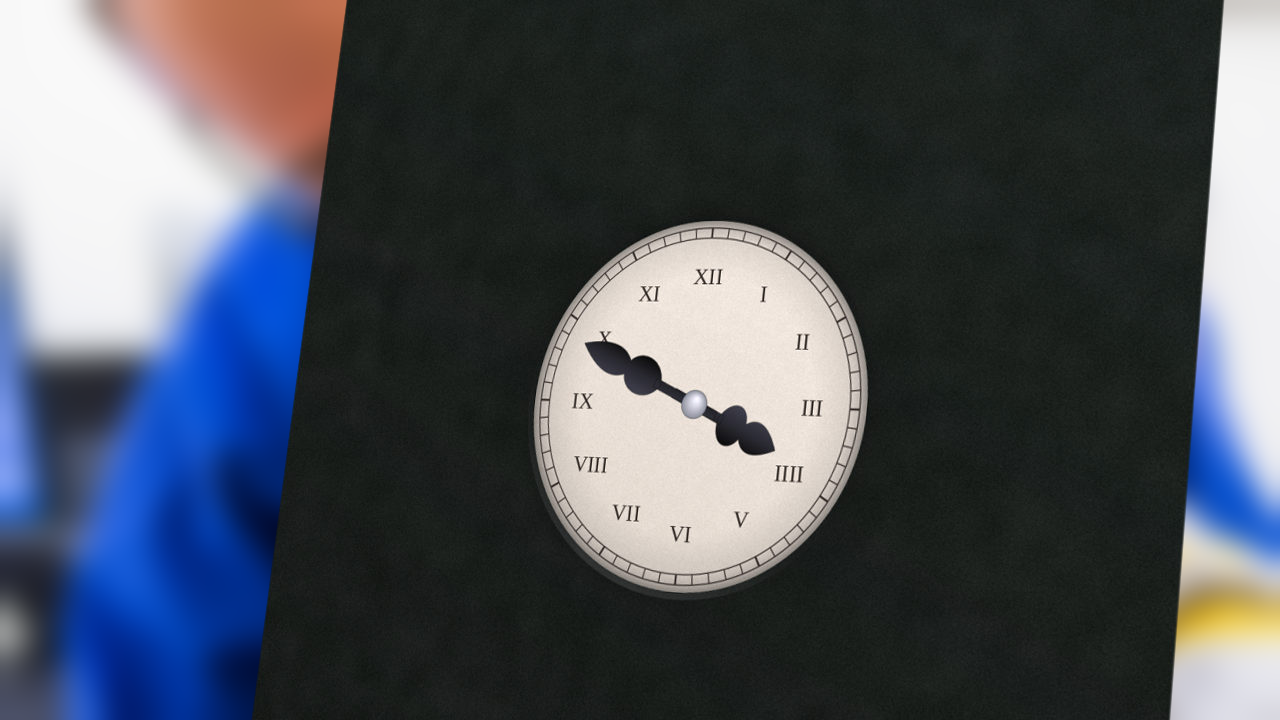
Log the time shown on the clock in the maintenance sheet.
3:49
